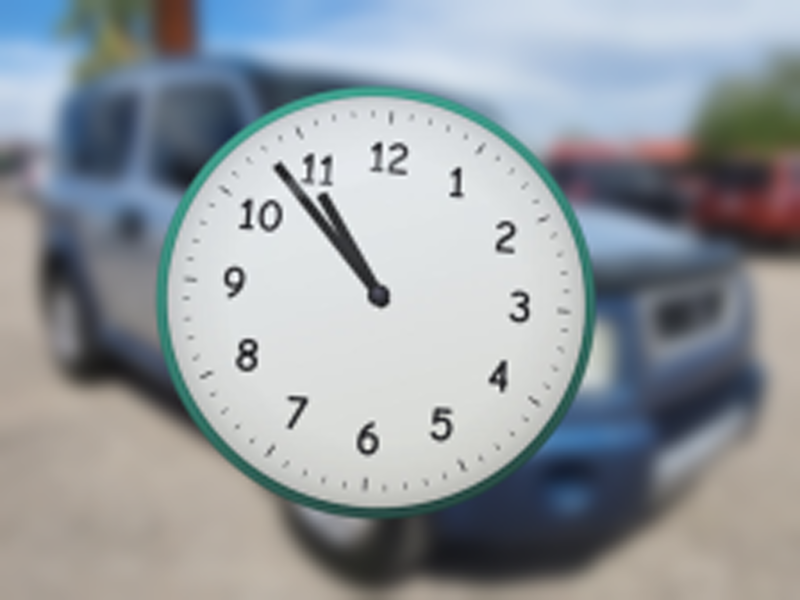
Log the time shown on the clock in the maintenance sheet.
10:53
